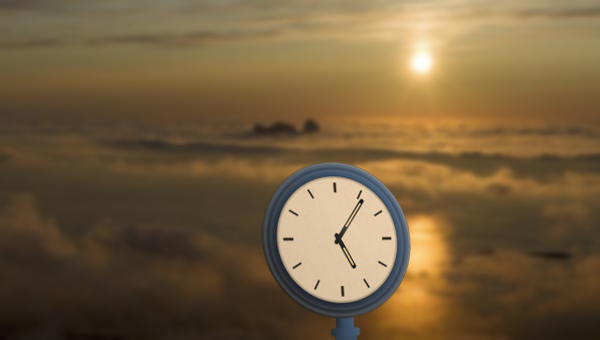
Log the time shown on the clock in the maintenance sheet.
5:06
